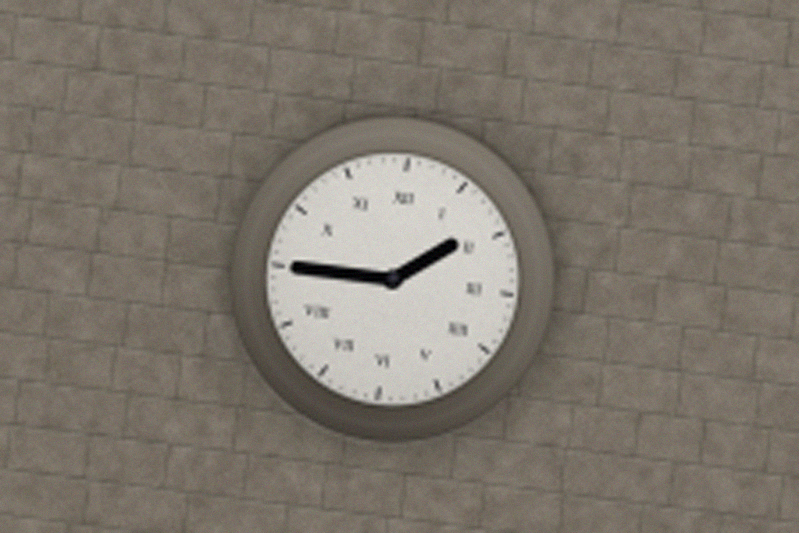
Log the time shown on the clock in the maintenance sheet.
1:45
